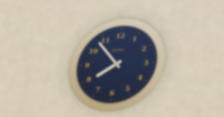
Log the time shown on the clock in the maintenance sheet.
7:53
